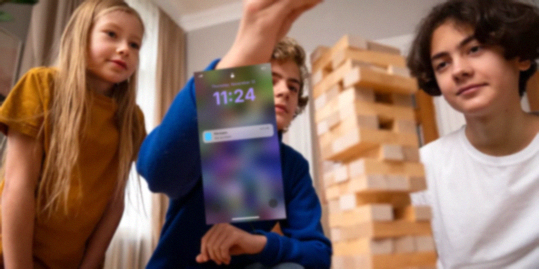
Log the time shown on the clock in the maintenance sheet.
11:24
